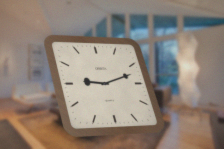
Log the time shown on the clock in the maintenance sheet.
9:12
